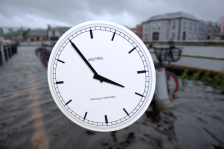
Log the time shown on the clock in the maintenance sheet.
3:55
